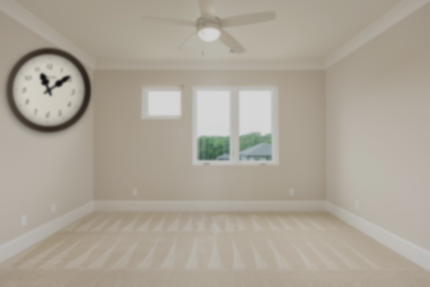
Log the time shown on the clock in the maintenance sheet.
11:09
